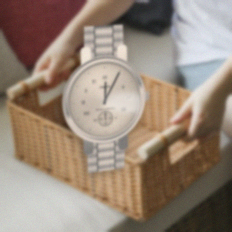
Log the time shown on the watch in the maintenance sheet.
12:05
